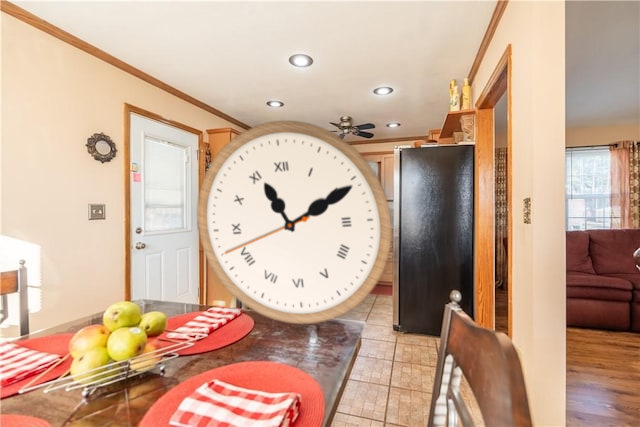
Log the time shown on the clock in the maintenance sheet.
11:10:42
